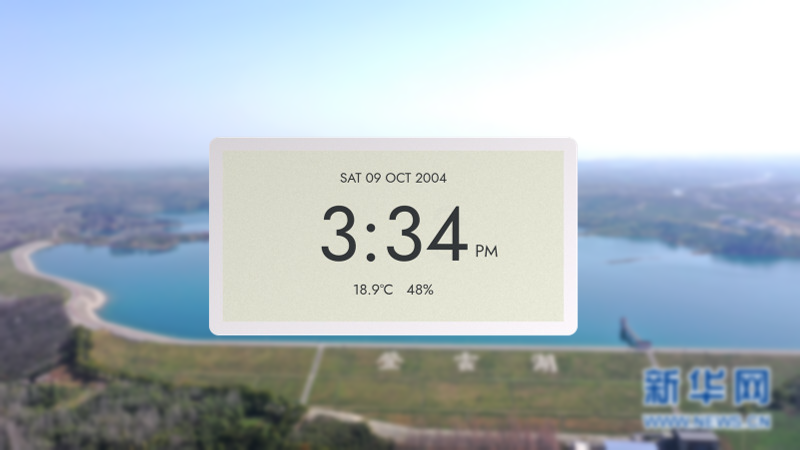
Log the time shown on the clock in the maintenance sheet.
3:34
